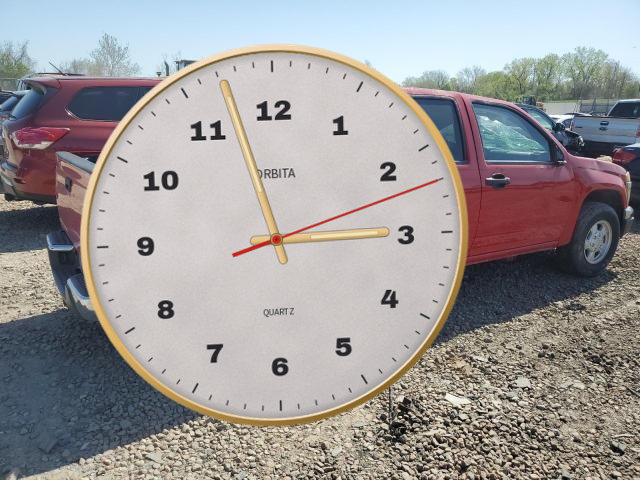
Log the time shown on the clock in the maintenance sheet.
2:57:12
